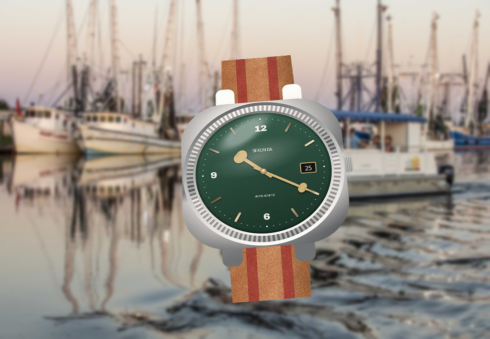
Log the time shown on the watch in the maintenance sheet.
10:20
